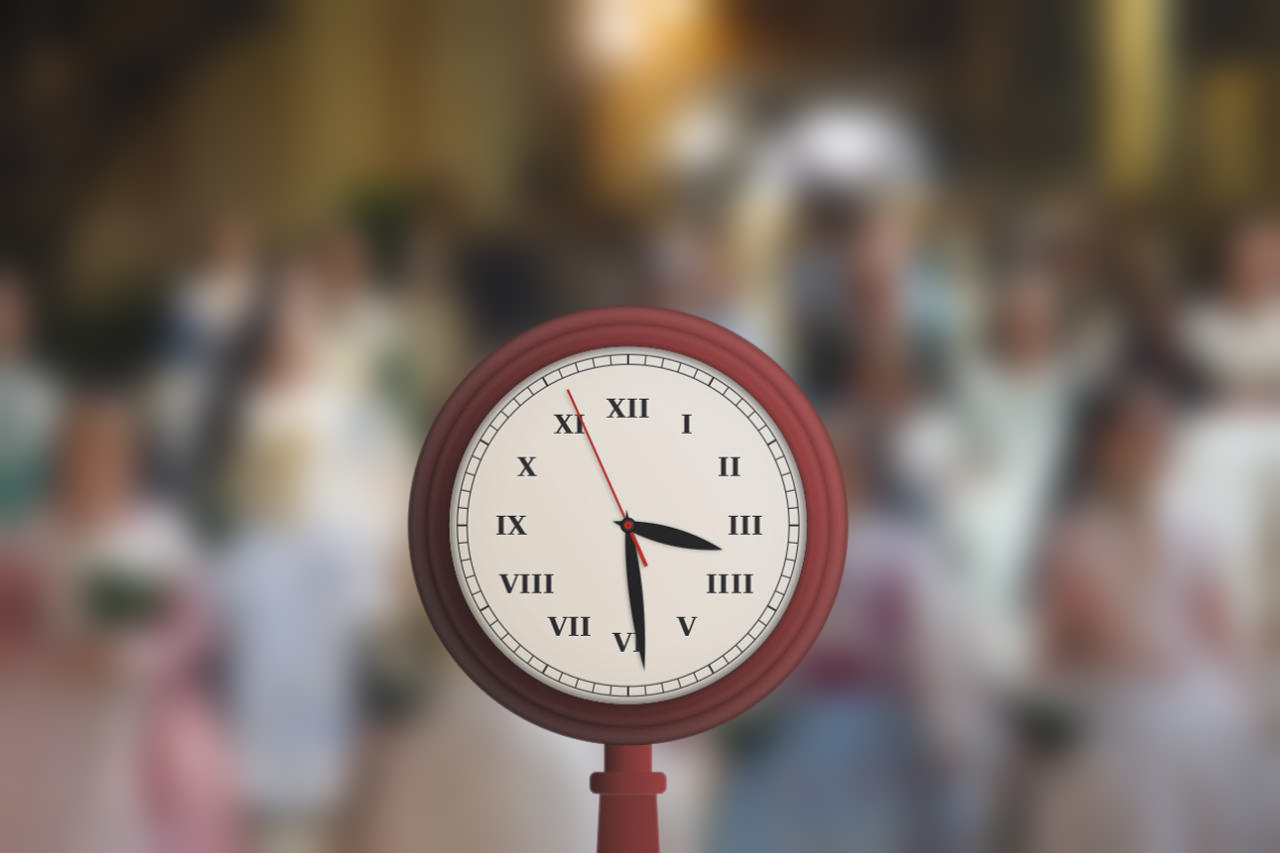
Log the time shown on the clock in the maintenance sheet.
3:28:56
